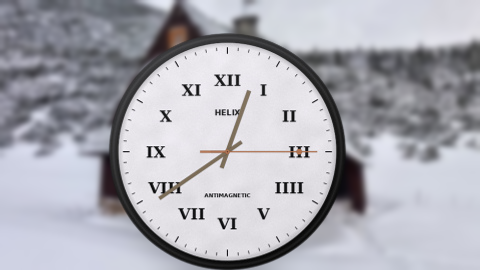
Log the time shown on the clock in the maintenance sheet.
12:39:15
